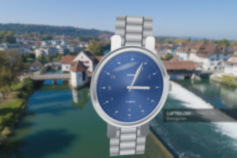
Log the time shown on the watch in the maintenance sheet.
3:04
